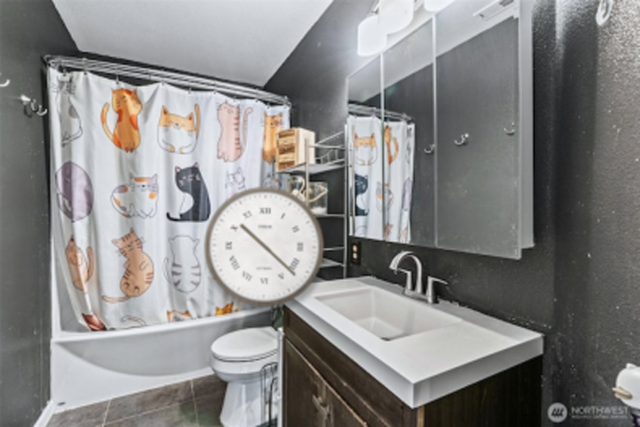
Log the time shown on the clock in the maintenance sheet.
10:22
